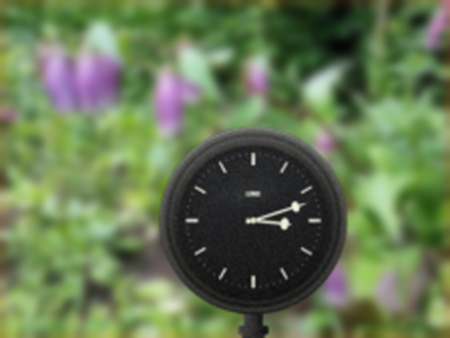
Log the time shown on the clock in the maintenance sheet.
3:12
